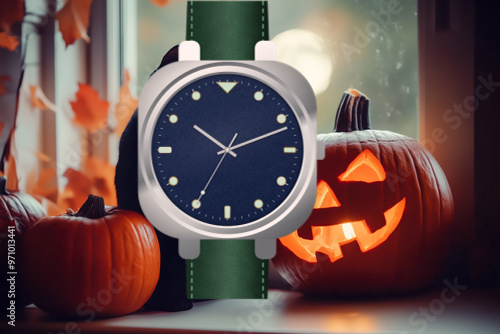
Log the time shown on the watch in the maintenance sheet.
10:11:35
